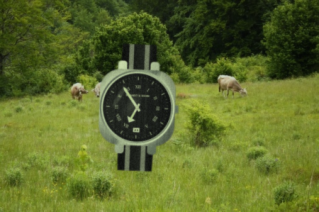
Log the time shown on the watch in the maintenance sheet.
6:54
